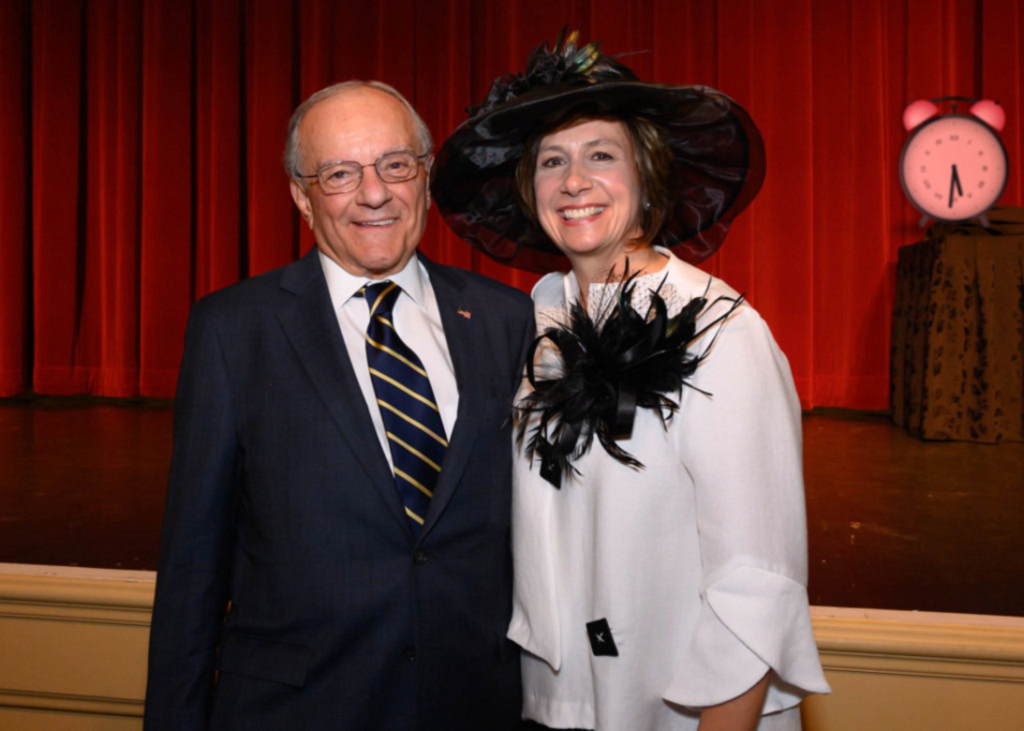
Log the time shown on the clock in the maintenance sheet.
5:31
